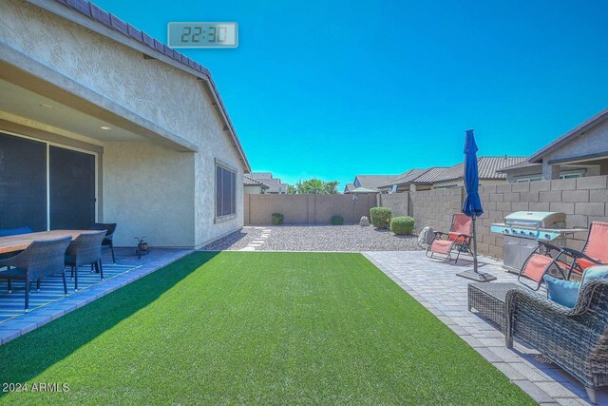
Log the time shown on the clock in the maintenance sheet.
22:30
